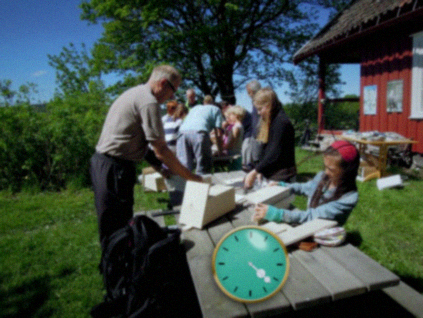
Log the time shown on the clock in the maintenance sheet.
4:22
